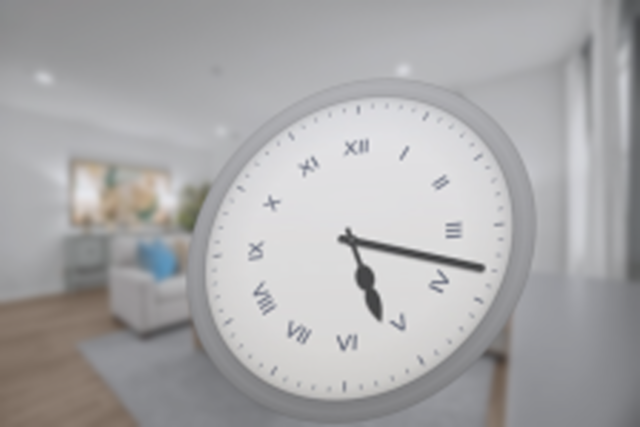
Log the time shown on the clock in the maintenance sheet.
5:18
